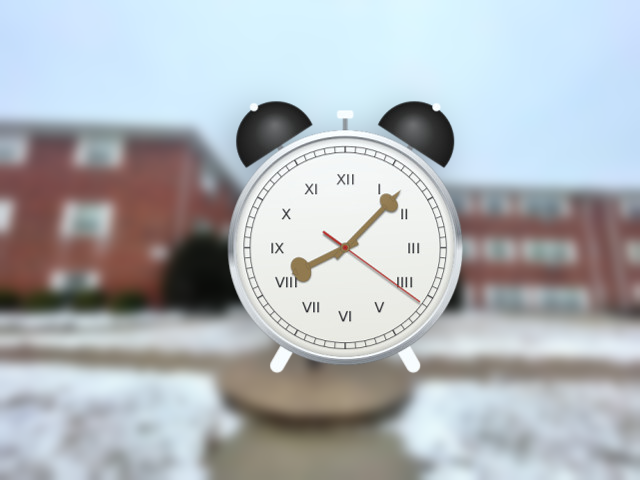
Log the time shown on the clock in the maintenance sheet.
8:07:21
